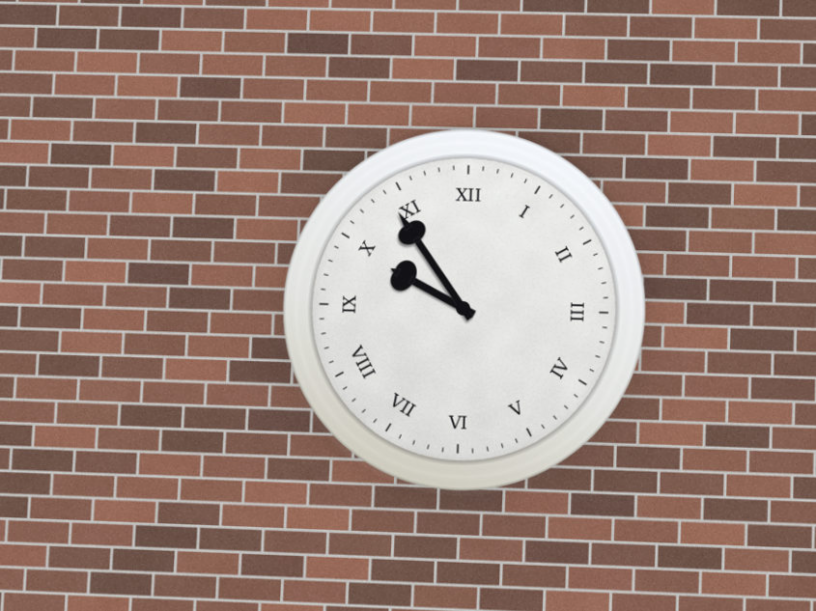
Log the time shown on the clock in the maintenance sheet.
9:54
